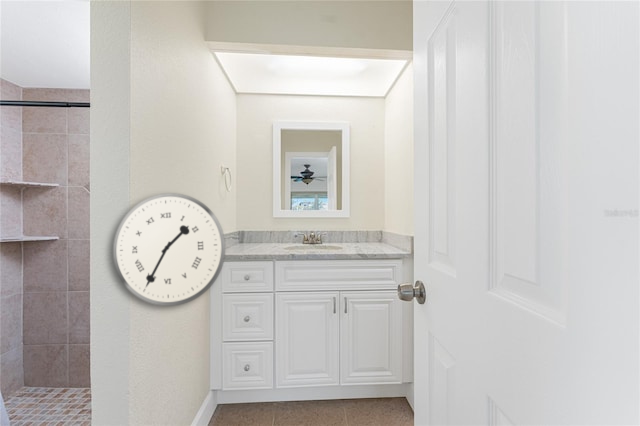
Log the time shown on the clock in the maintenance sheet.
1:35
